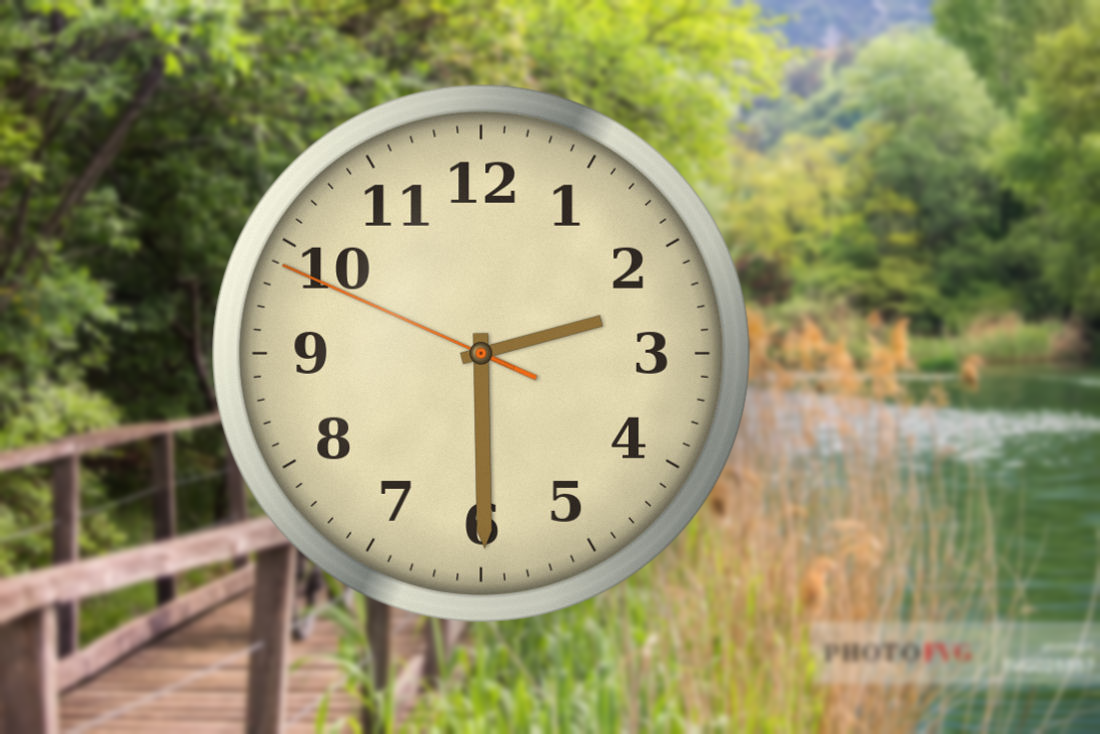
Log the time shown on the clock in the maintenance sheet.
2:29:49
